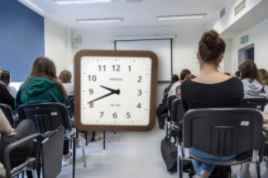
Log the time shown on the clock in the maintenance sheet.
9:41
